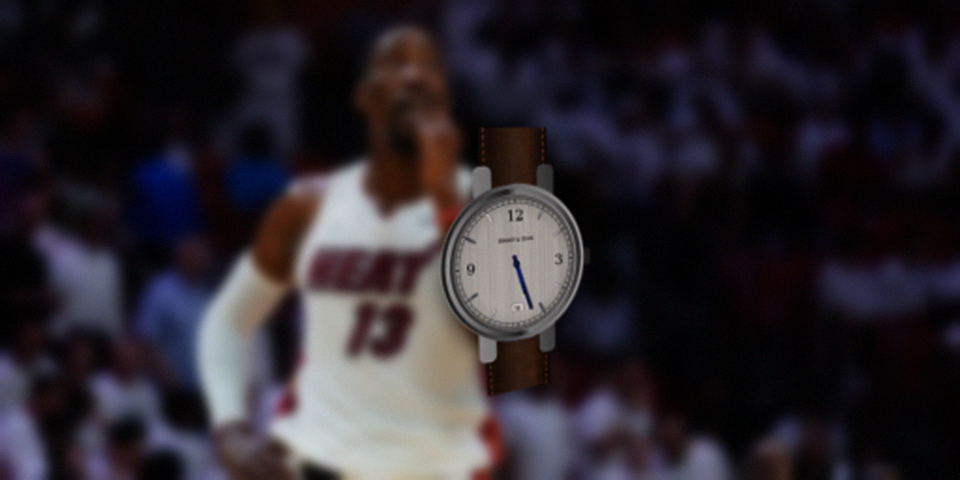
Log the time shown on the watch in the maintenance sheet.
5:27
